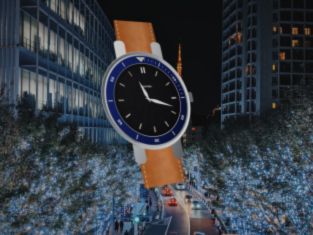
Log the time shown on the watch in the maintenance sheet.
11:18
